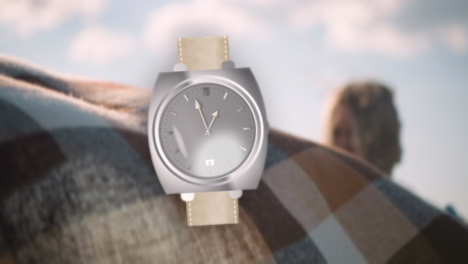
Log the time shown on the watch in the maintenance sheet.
12:57
